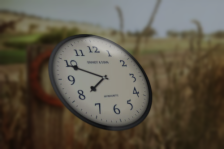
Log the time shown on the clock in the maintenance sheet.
7:49
